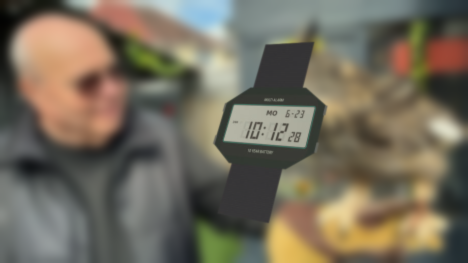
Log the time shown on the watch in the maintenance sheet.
10:12:28
